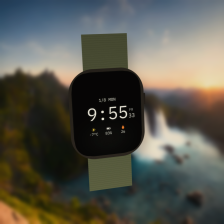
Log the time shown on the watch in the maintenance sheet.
9:55
